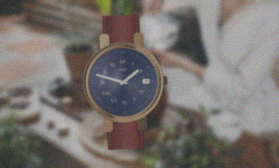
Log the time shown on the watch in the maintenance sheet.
1:48
